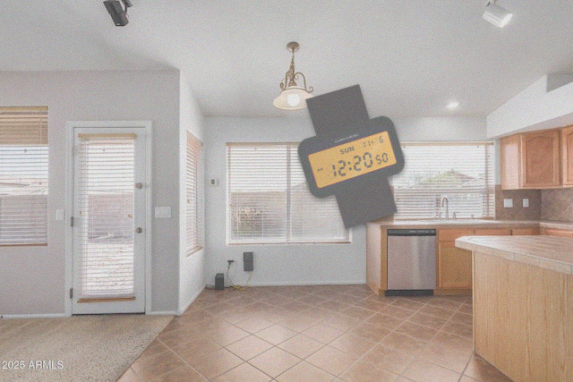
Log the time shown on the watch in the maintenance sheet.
12:20:50
